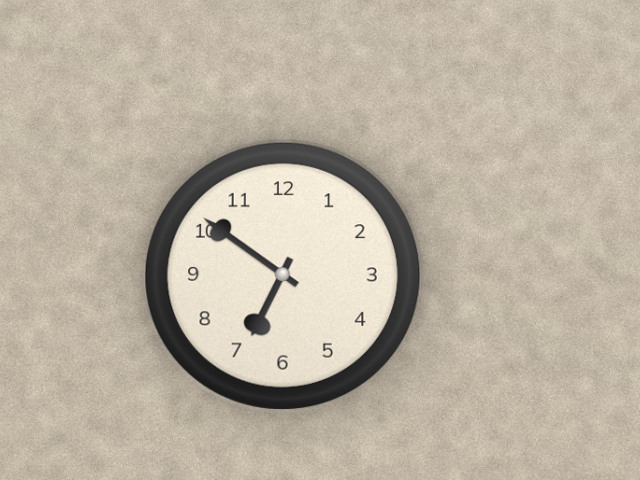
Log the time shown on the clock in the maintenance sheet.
6:51
